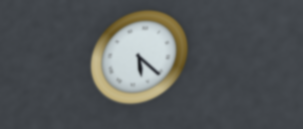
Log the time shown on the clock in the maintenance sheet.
5:21
